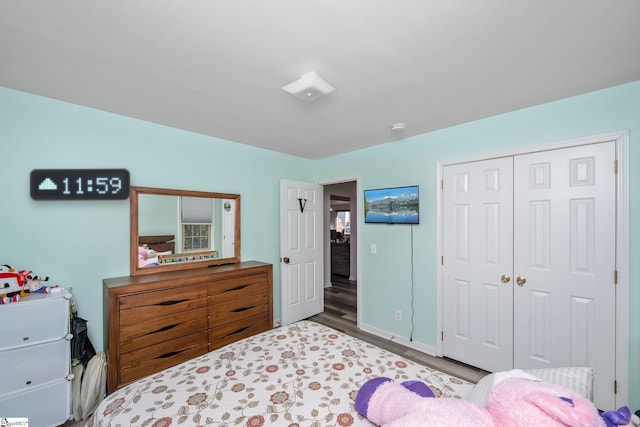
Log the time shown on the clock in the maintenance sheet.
11:59
